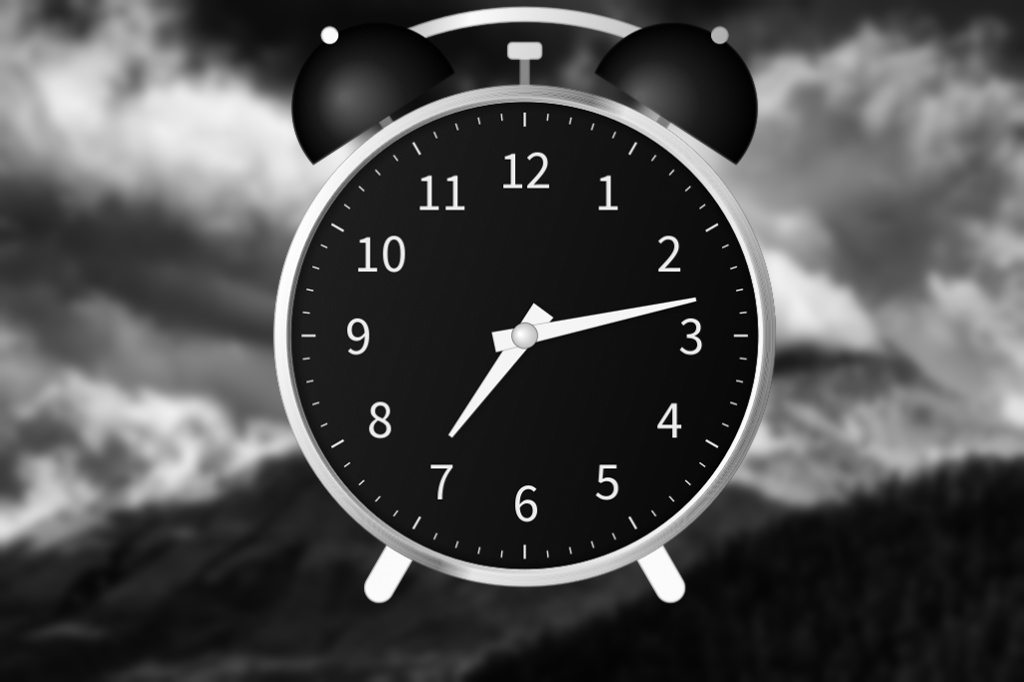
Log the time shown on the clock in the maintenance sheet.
7:13
